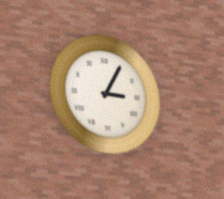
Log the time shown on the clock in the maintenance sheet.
3:05
